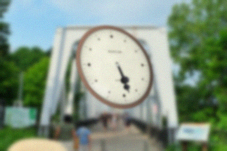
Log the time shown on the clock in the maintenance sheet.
5:28
